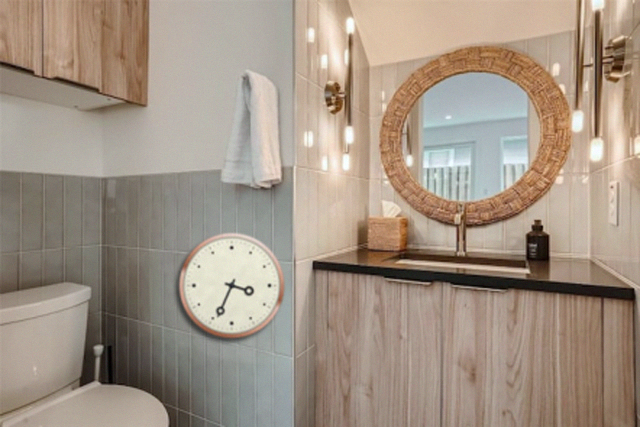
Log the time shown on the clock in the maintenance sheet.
3:34
